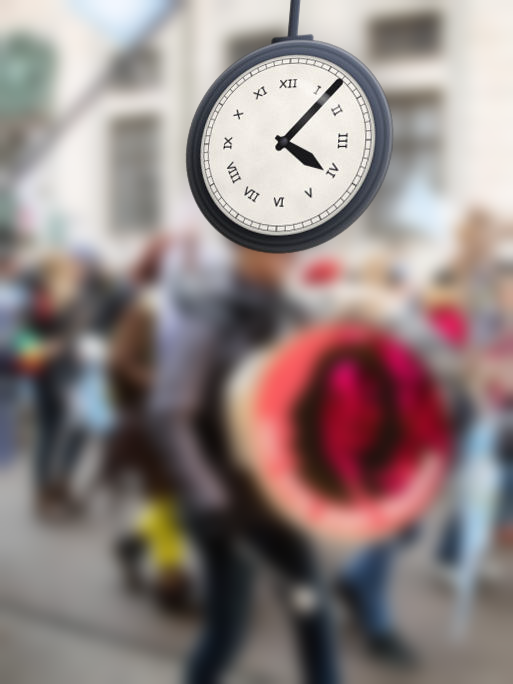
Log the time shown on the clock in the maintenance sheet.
4:07
